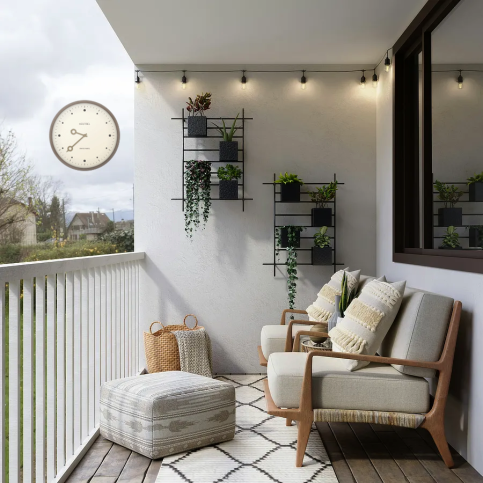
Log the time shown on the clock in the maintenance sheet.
9:38
